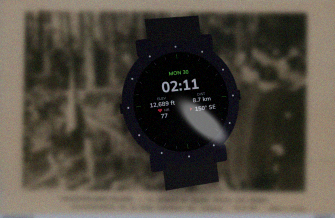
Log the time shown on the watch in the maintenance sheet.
2:11
